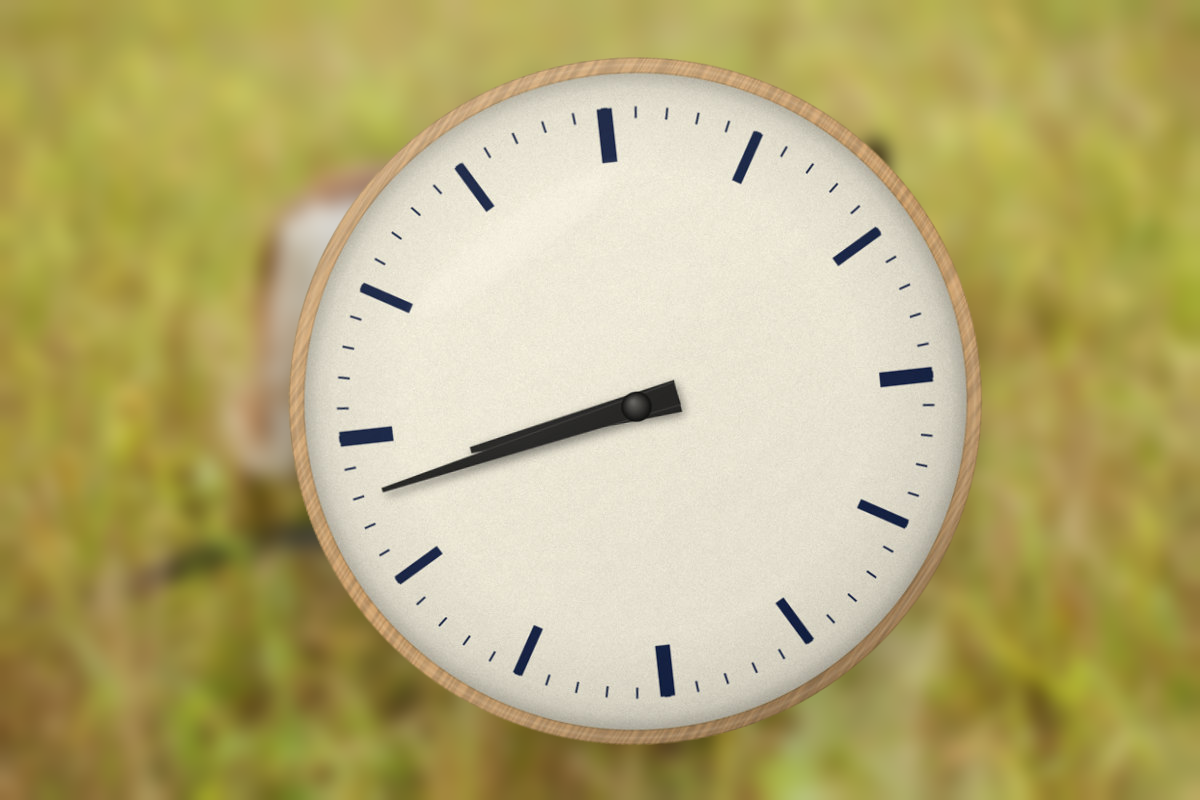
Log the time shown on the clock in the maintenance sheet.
8:43
